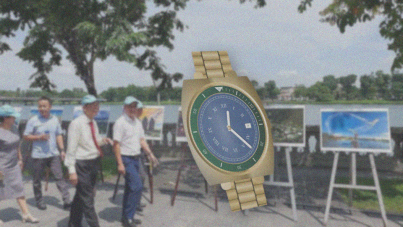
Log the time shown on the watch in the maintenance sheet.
12:23
